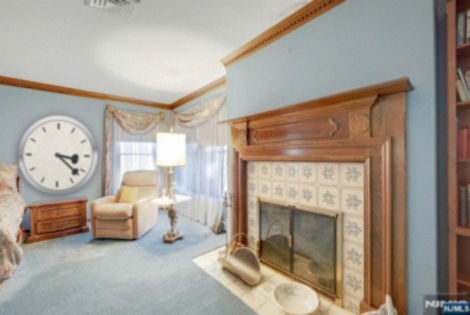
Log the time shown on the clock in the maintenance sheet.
3:22
